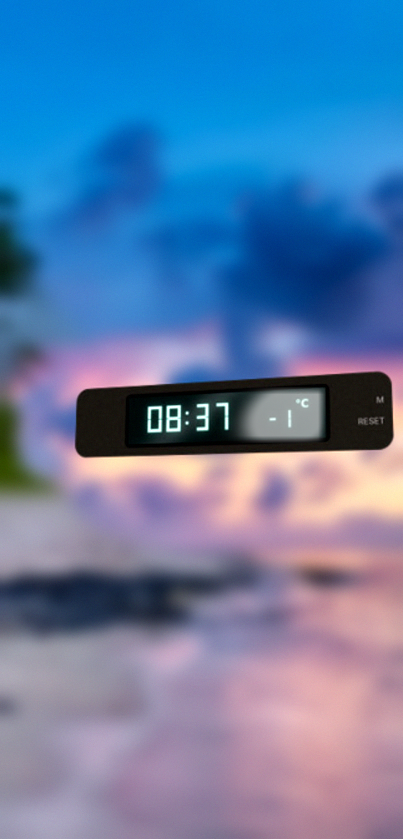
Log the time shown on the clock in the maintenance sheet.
8:37
